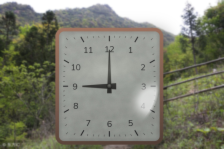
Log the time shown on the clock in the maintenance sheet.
9:00
